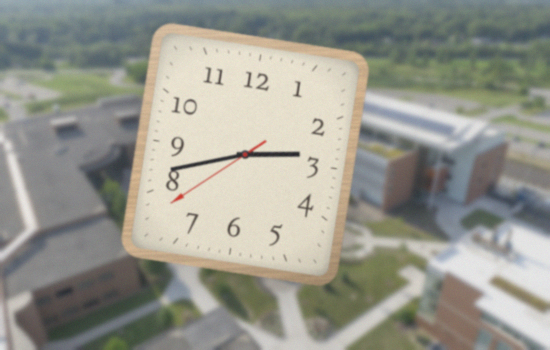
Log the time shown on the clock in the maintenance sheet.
2:41:38
